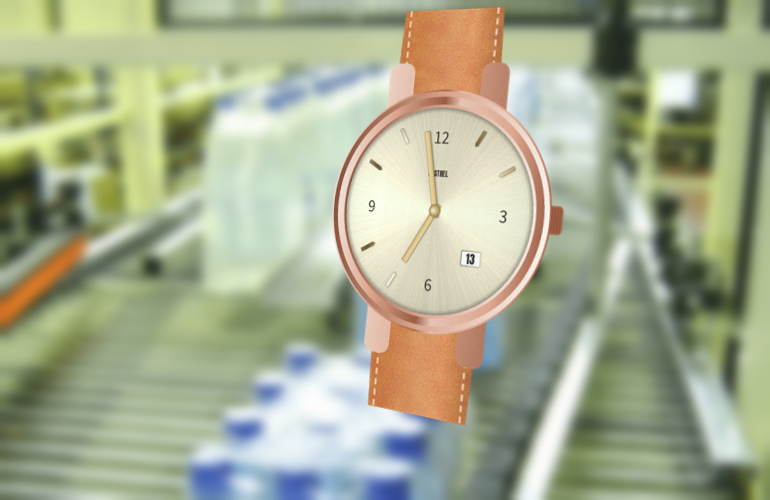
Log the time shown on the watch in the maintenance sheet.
6:58
